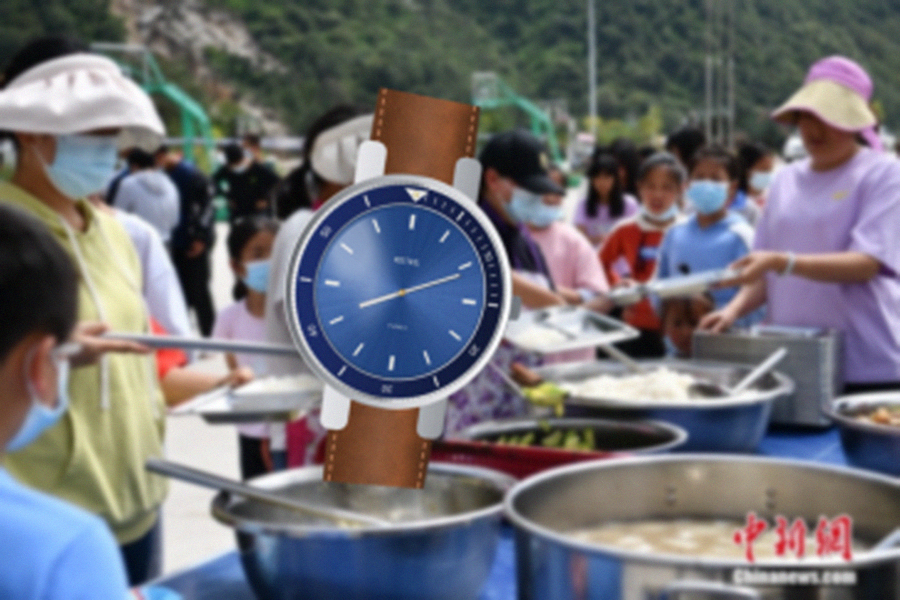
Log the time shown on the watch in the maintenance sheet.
8:11
